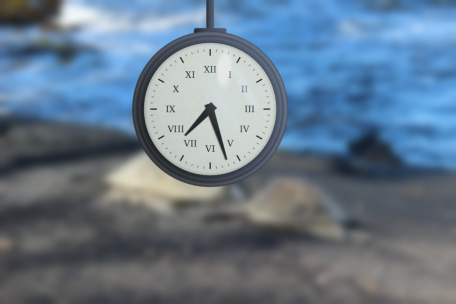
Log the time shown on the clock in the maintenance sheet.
7:27
